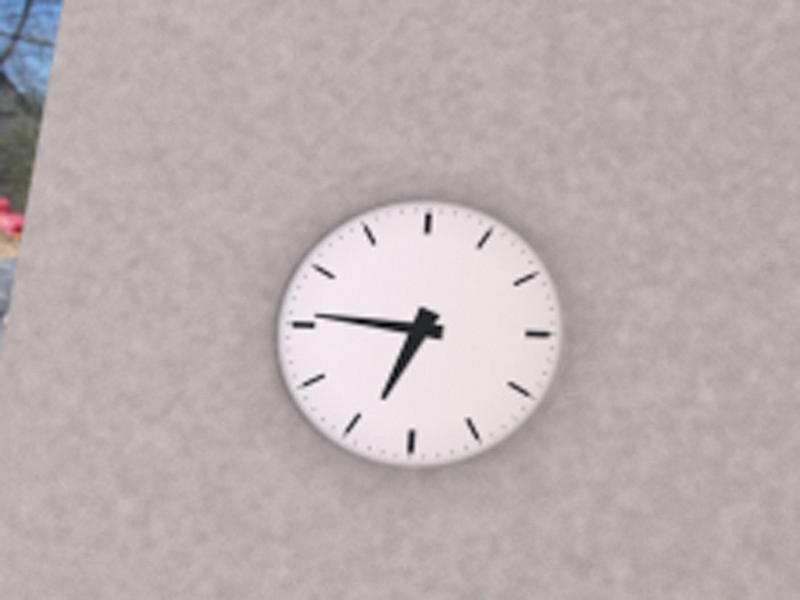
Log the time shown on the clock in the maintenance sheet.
6:46
